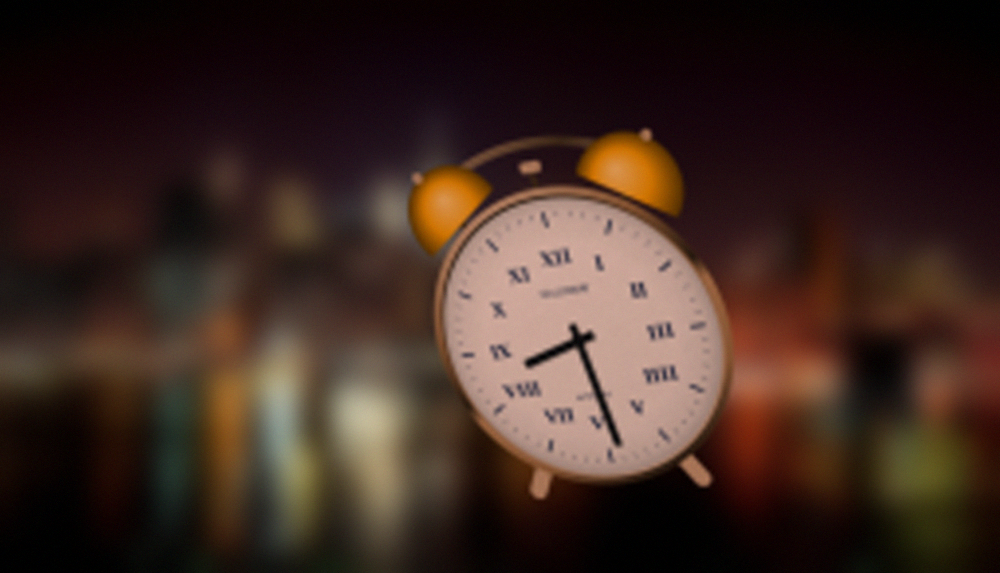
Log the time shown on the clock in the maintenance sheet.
8:29
